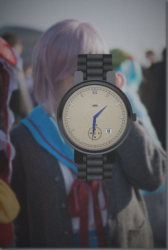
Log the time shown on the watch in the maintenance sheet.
1:31
